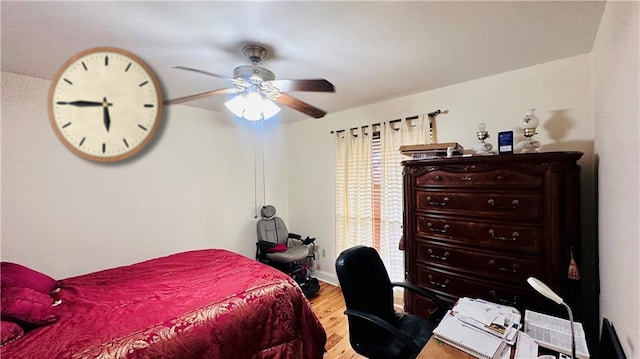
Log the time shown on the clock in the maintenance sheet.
5:45
